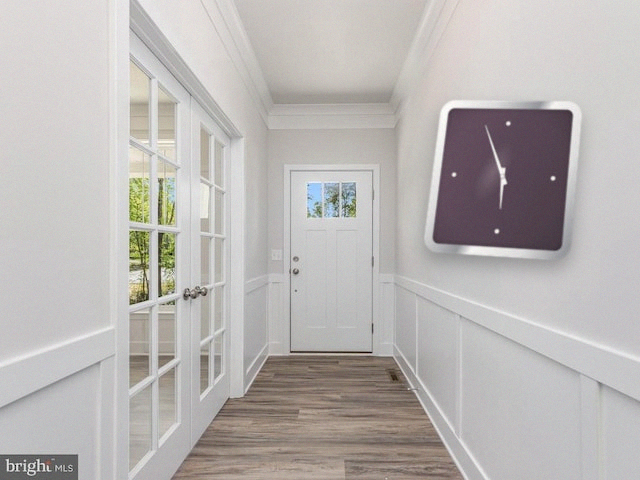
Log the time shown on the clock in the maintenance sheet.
5:56
